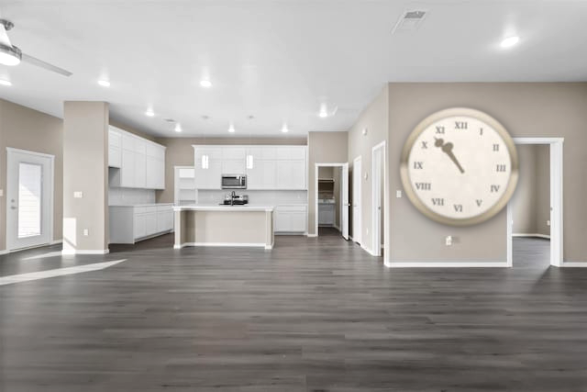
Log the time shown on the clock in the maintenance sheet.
10:53
